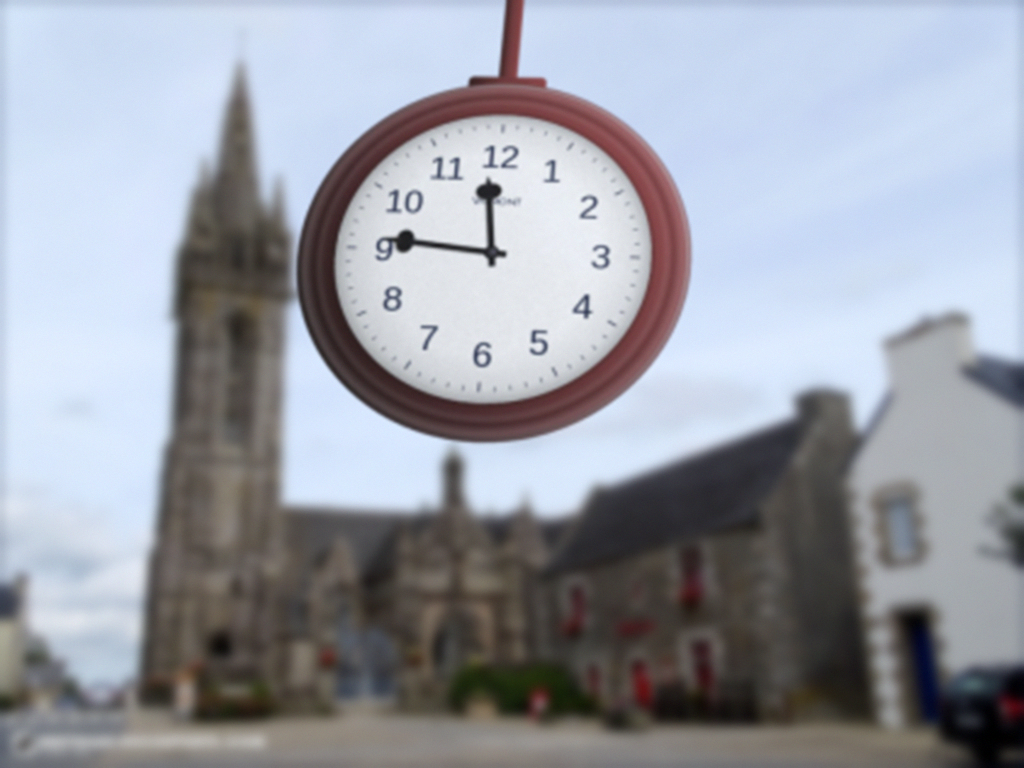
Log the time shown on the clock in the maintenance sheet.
11:46
